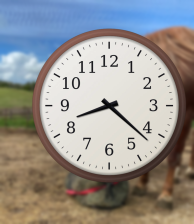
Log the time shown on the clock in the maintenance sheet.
8:22
